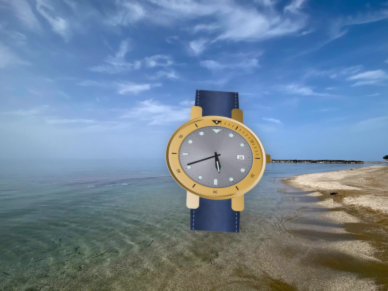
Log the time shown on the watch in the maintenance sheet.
5:41
